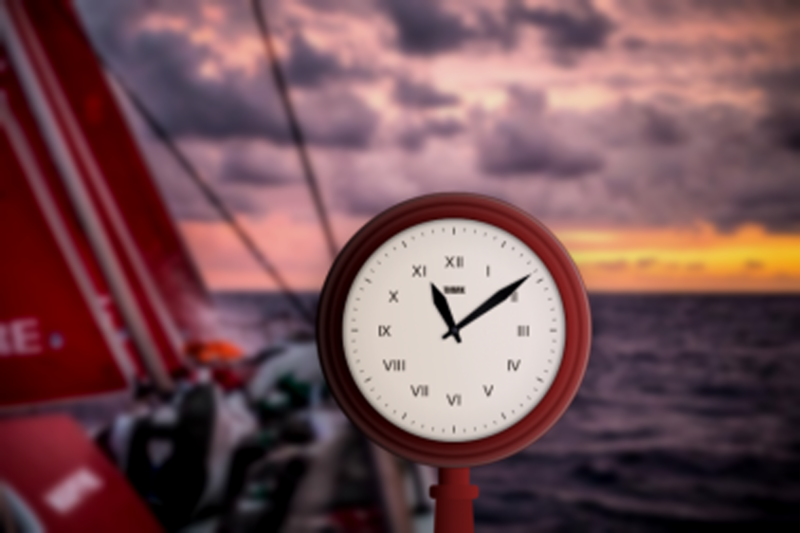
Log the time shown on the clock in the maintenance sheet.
11:09
